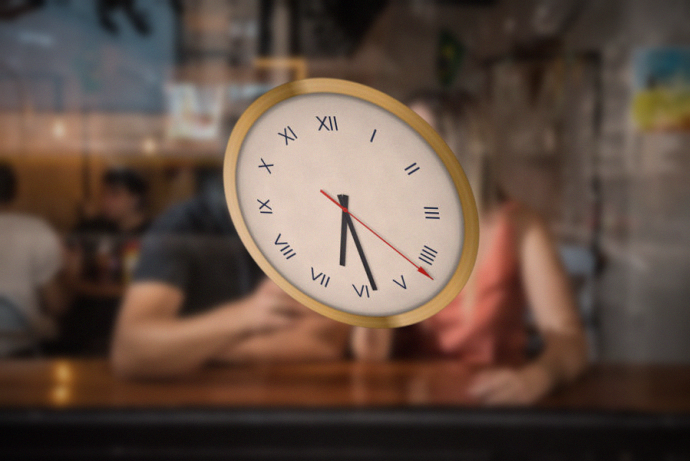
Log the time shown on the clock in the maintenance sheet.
6:28:22
